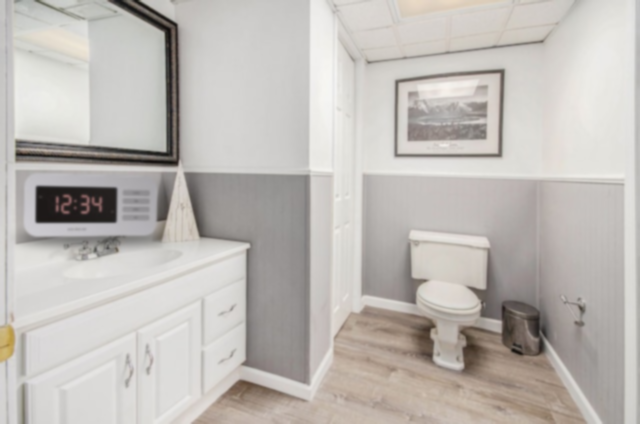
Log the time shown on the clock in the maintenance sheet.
12:34
